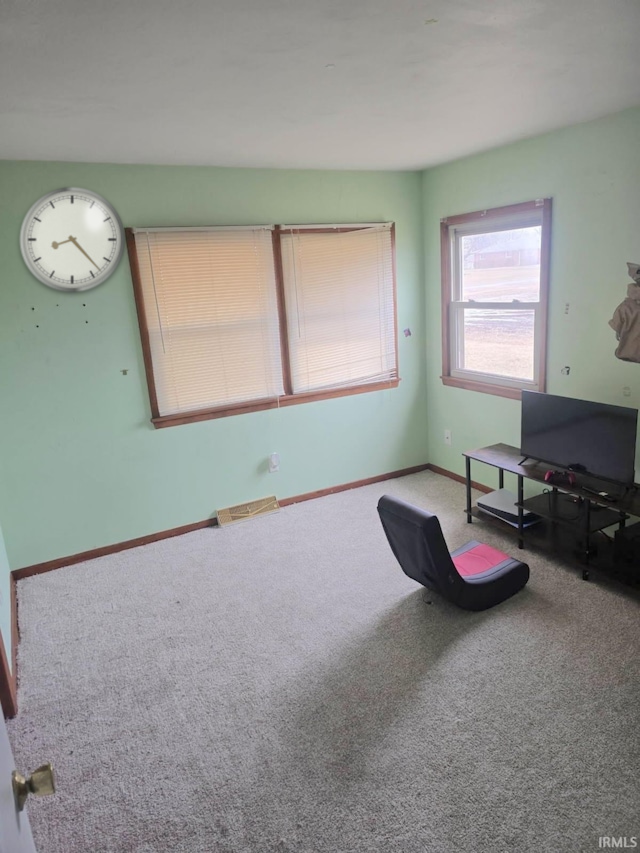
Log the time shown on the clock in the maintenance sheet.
8:23
